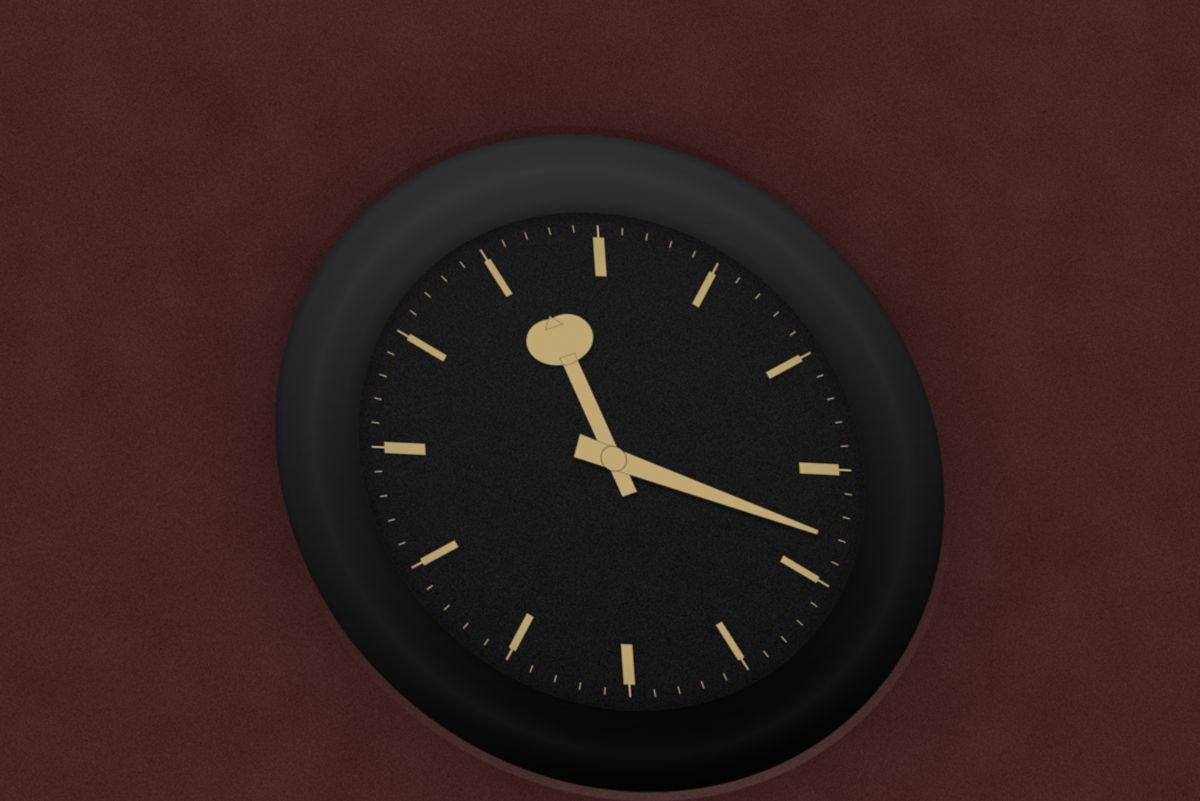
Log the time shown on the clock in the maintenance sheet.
11:18
